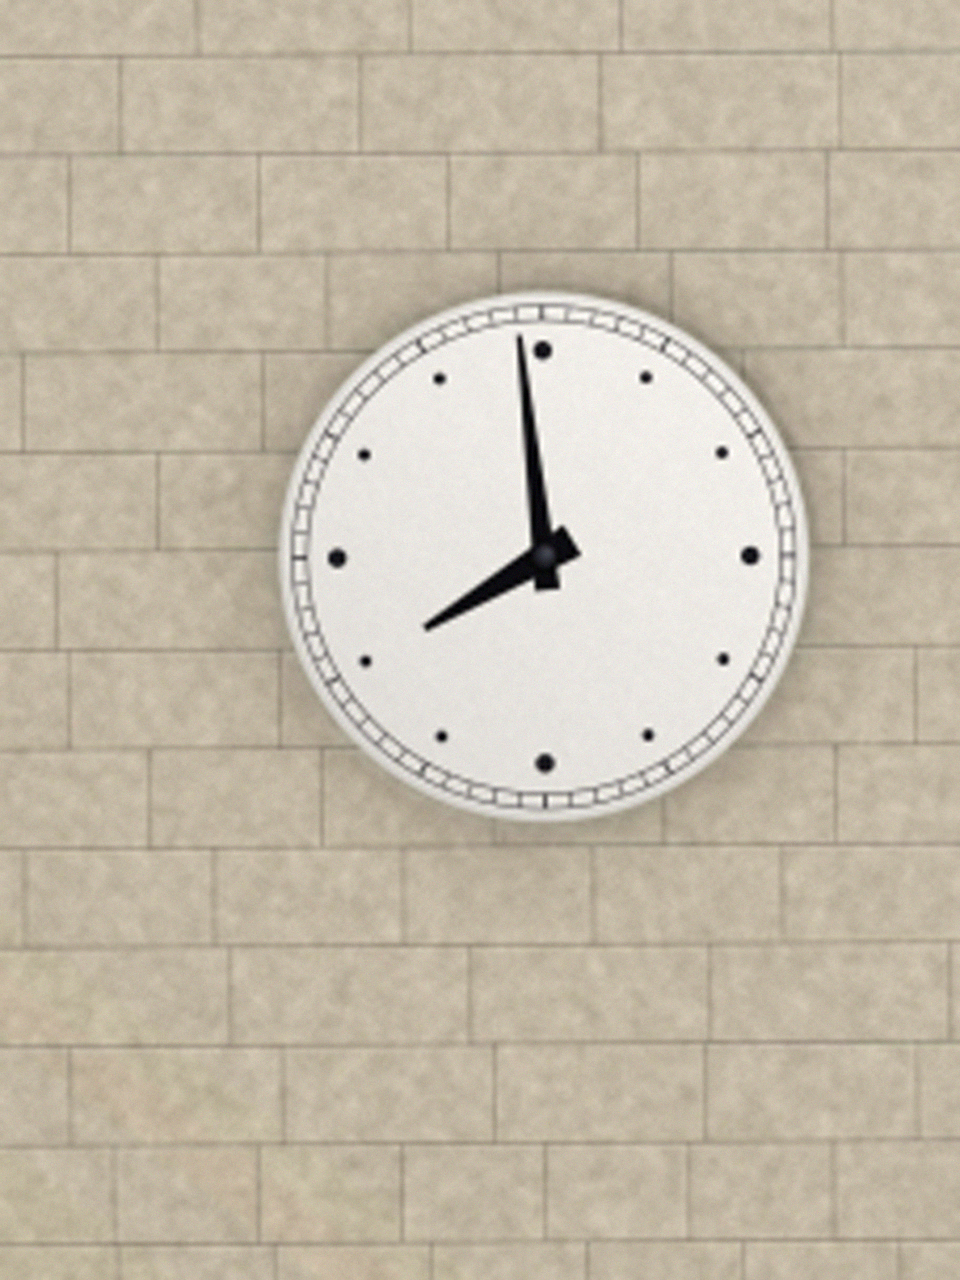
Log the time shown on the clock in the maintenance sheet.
7:59
